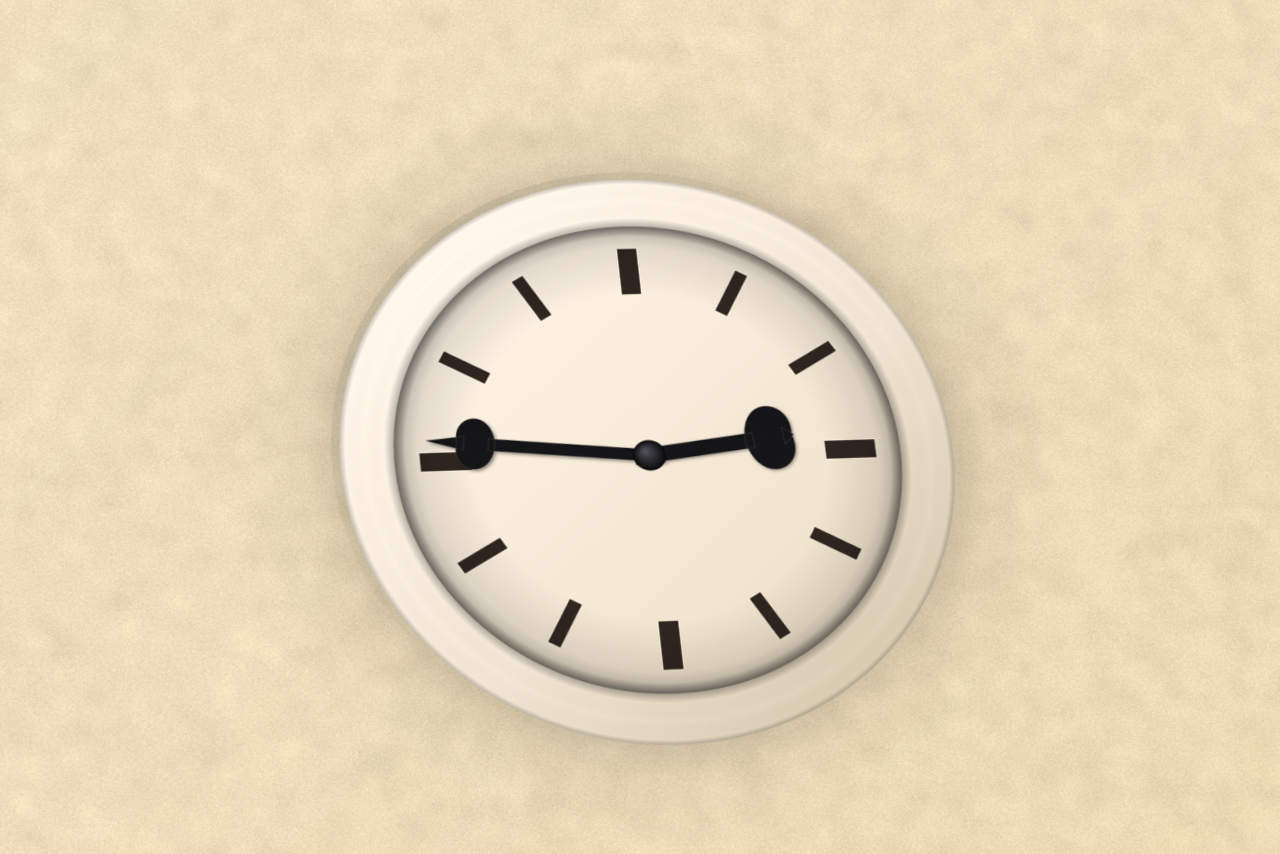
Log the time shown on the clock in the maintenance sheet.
2:46
